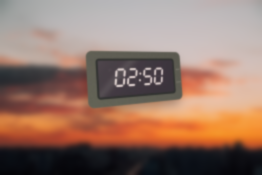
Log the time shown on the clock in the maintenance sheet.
2:50
